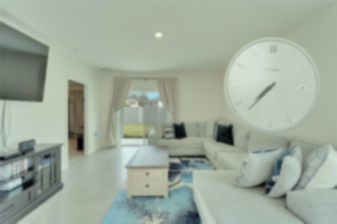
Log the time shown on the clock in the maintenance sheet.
7:37
